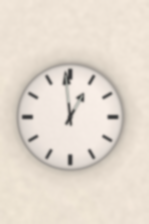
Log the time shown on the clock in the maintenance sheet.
12:59
